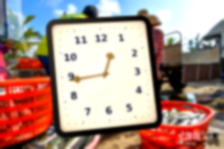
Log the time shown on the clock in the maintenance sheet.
12:44
